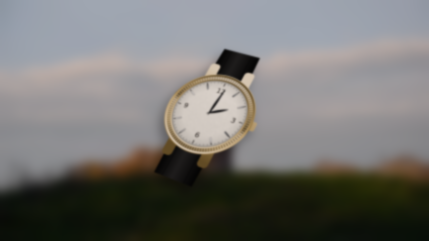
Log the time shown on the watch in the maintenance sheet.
2:01
